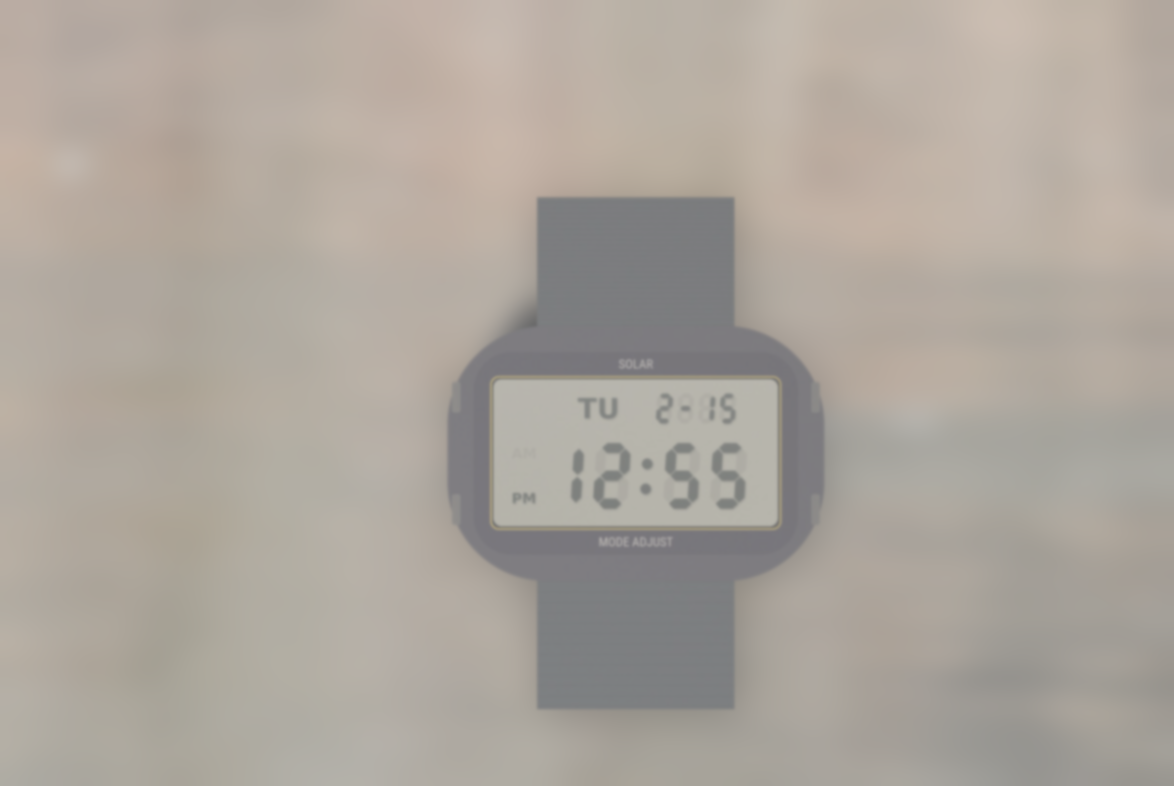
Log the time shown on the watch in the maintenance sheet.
12:55
